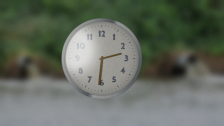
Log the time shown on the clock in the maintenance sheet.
2:31
